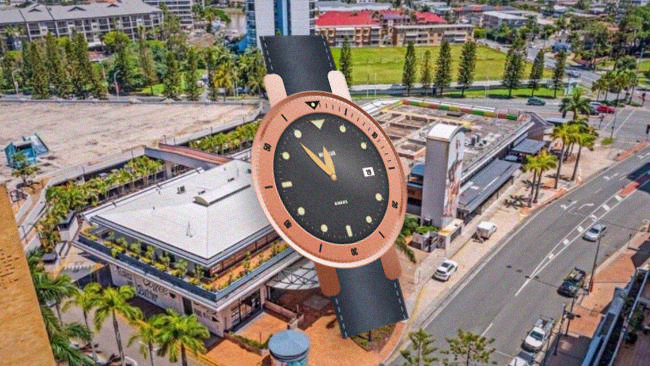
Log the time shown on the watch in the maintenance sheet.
11:54
